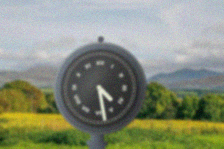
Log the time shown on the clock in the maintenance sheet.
4:28
